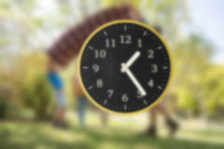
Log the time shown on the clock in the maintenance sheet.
1:24
